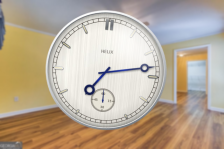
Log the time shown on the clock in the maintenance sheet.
7:13
